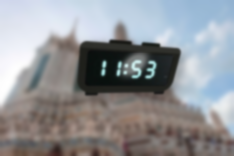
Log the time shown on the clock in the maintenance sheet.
11:53
